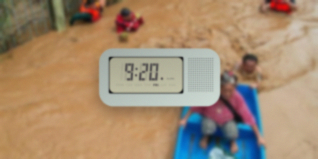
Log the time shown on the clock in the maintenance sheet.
9:20
